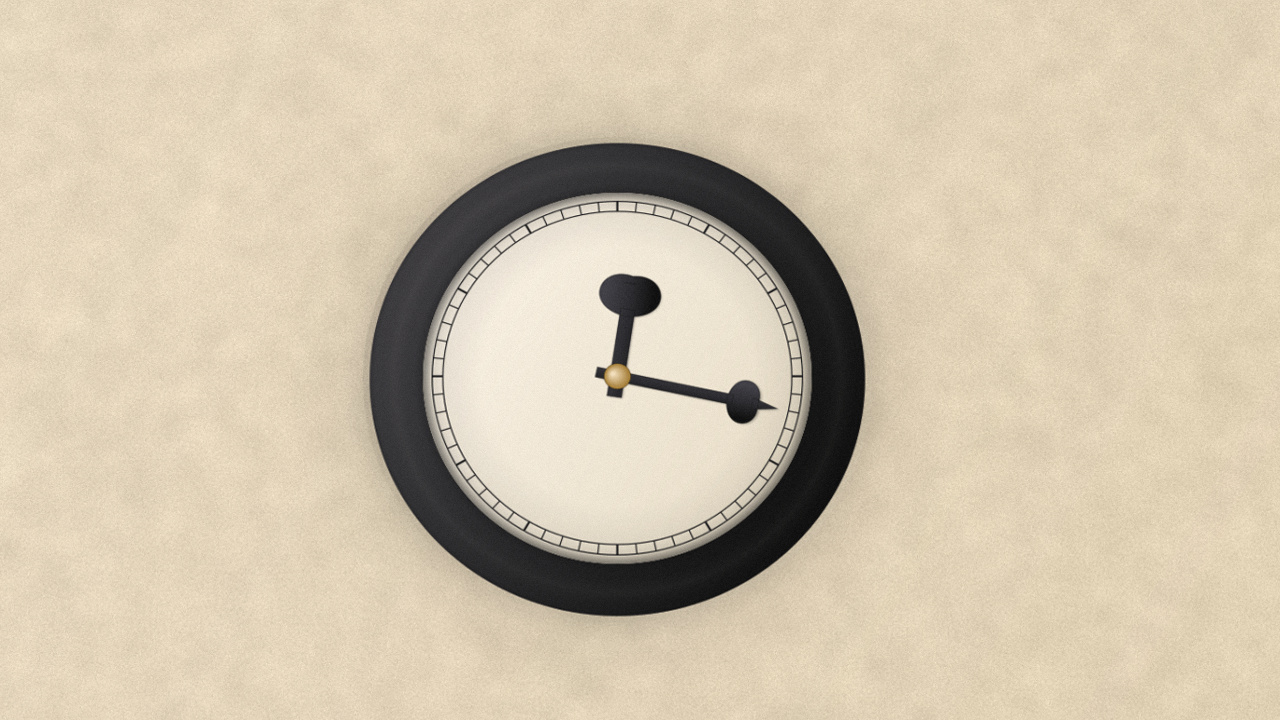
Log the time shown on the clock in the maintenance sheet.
12:17
